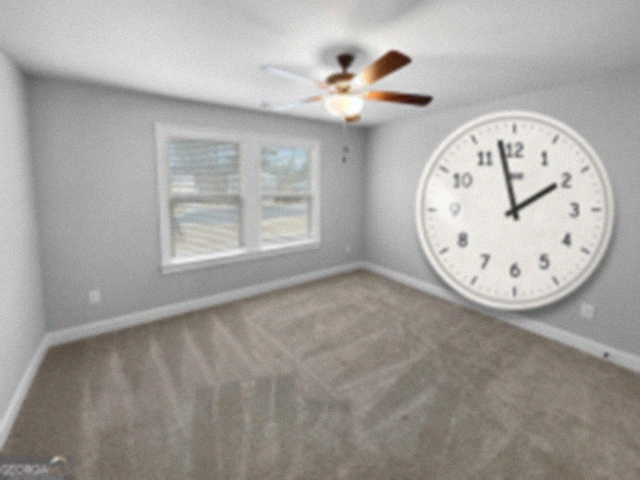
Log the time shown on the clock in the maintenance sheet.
1:58
